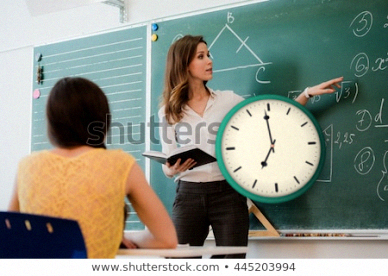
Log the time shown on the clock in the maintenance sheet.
6:59
